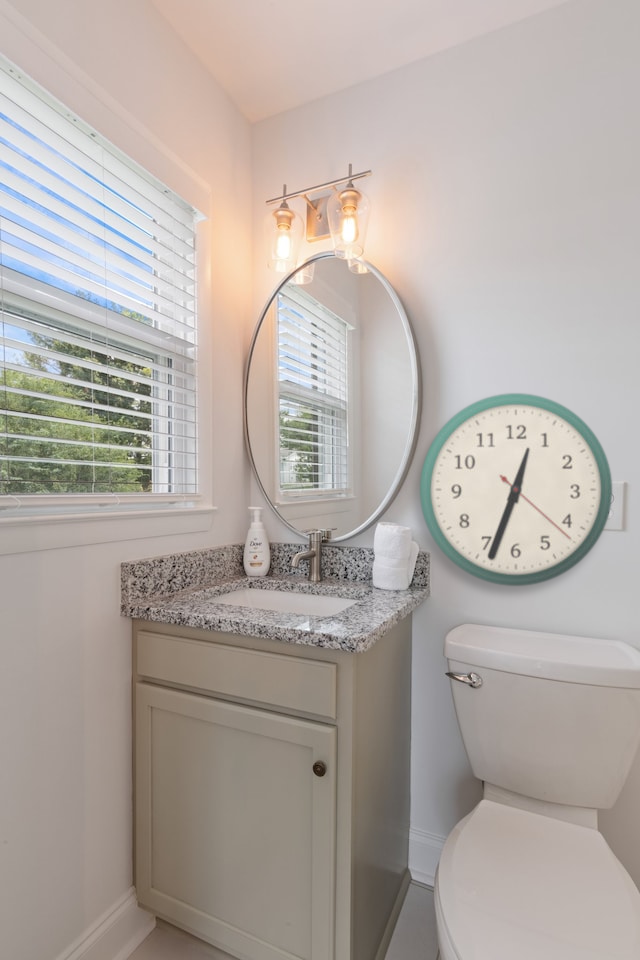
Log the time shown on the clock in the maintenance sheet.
12:33:22
